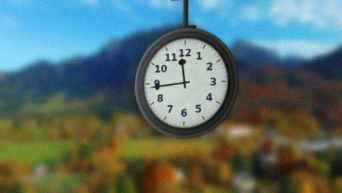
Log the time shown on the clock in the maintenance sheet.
11:44
